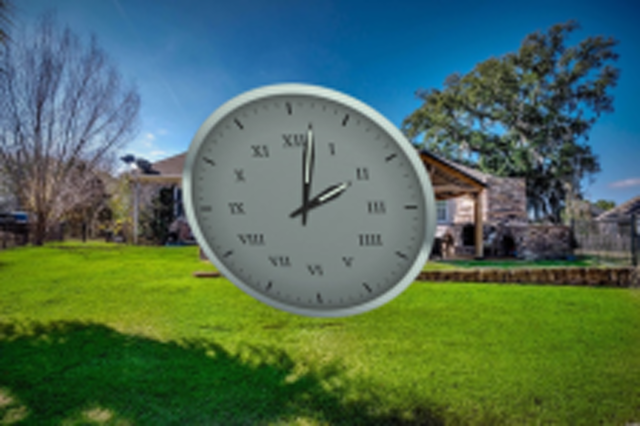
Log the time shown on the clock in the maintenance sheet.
2:02
